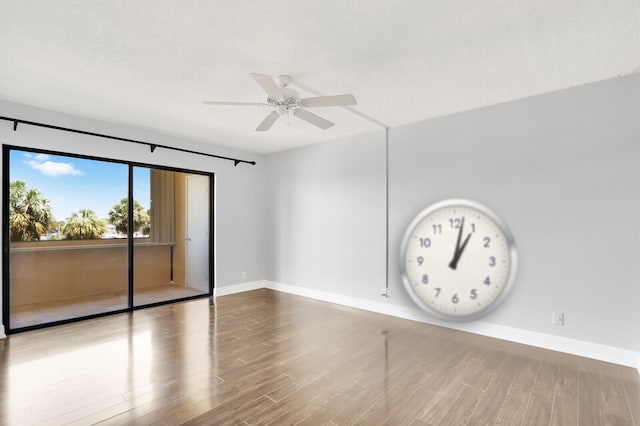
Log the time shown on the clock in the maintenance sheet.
1:02
